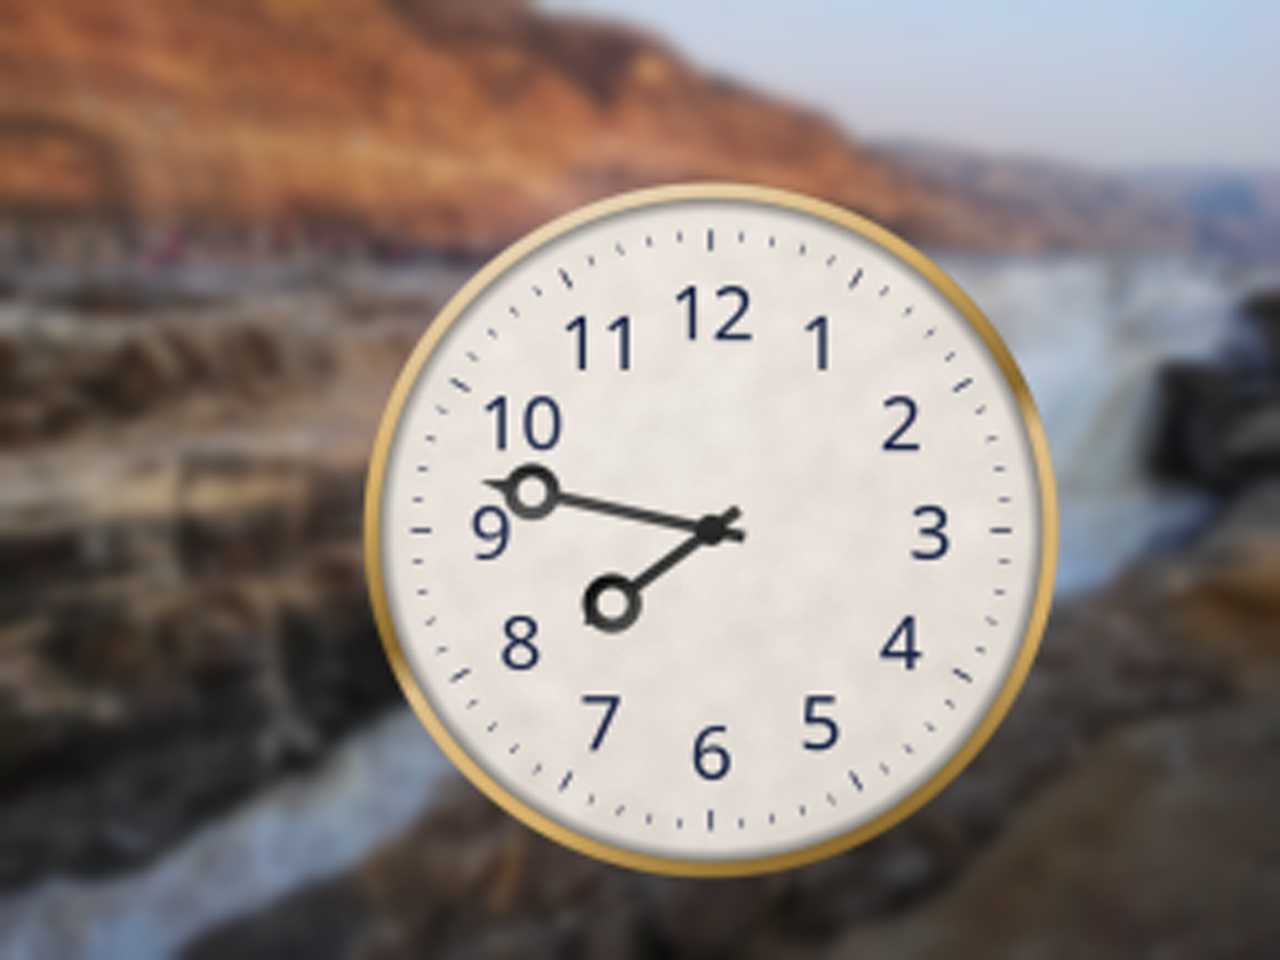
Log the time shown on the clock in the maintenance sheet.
7:47
